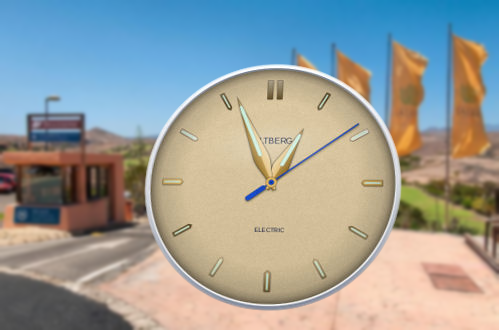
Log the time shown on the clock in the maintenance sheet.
12:56:09
